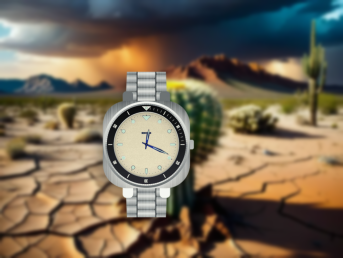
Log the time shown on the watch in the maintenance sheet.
12:19
